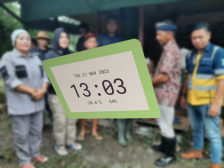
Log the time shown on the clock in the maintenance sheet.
13:03
